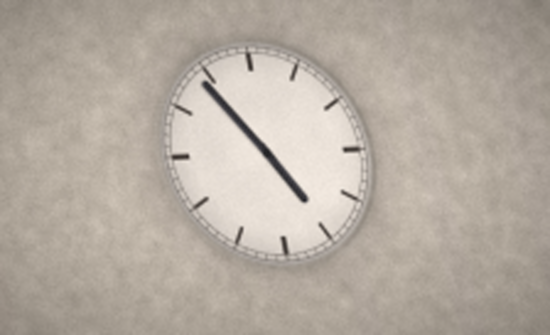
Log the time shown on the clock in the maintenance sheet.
4:54
